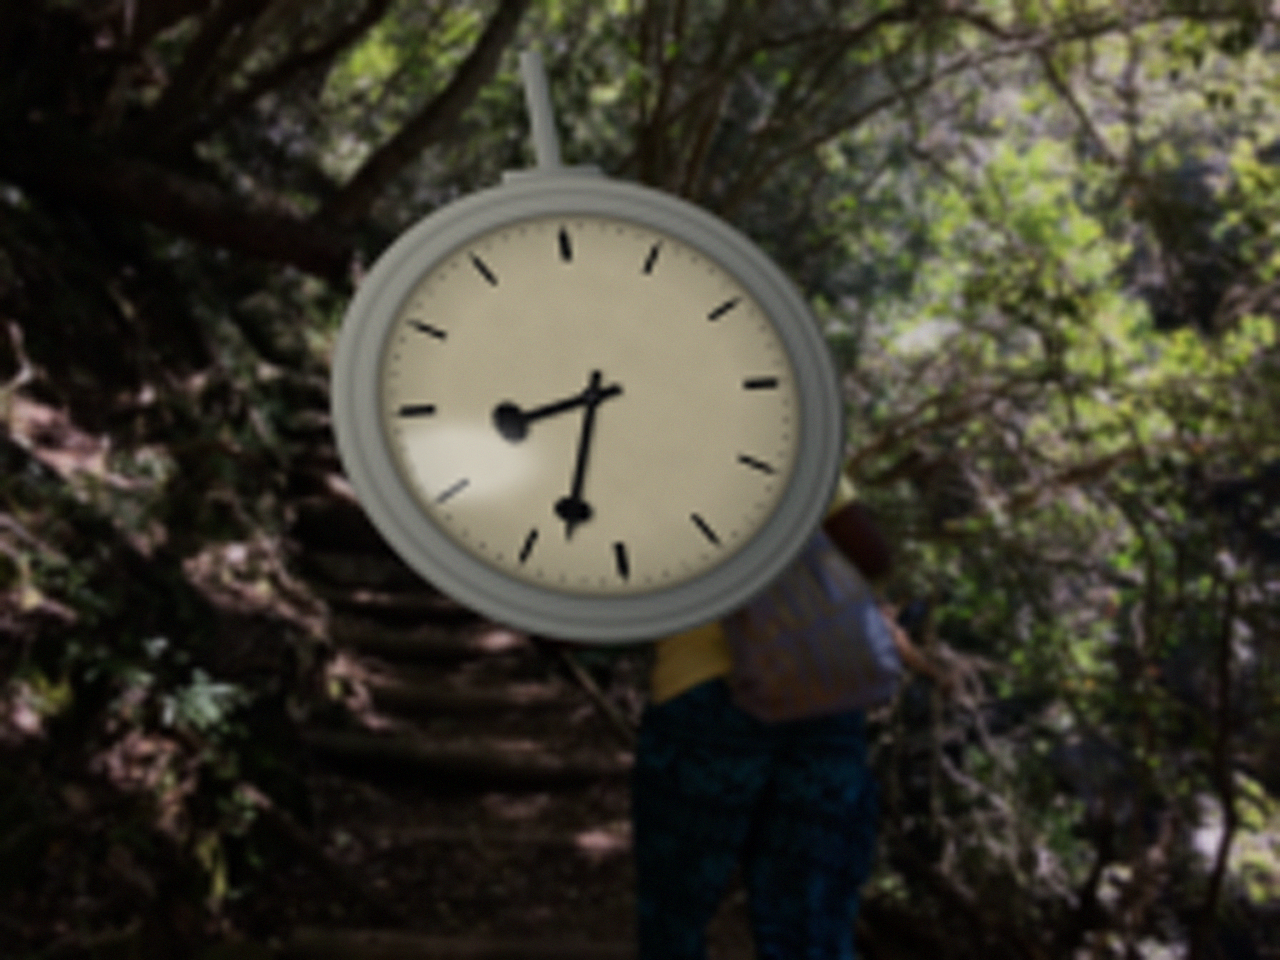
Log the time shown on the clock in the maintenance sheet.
8:33
